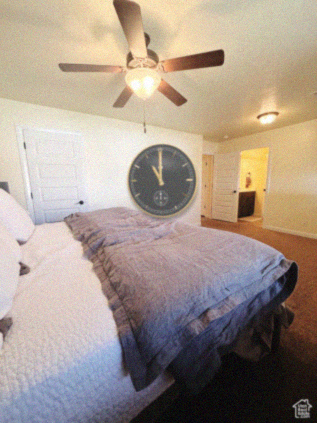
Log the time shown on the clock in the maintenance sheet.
11:00
